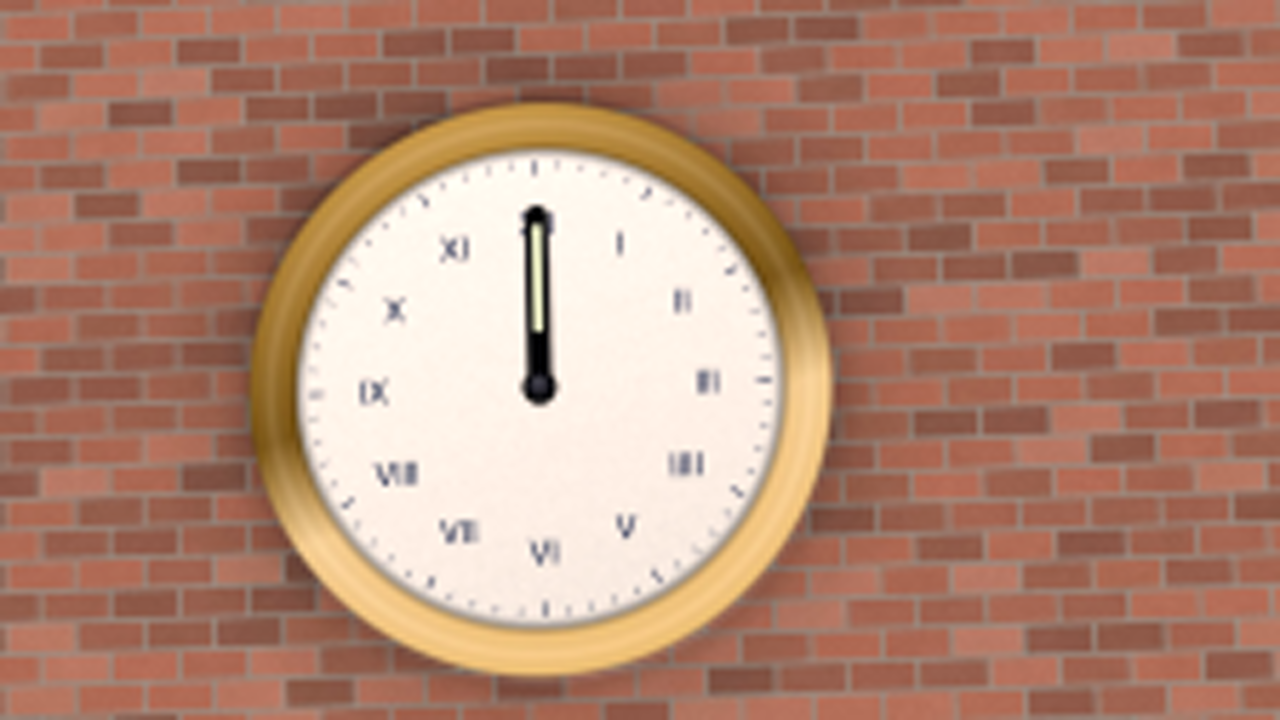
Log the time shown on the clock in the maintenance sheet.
12:00
